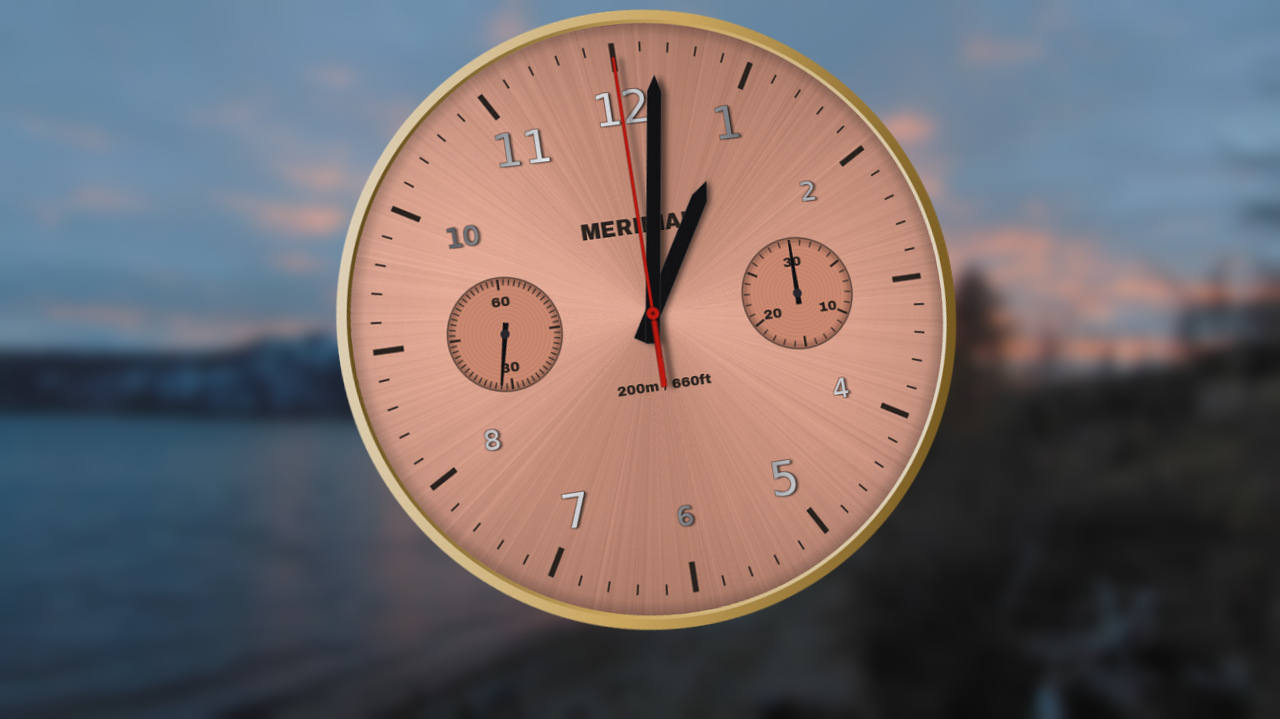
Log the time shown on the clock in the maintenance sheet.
1:01:32
